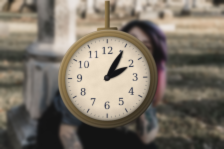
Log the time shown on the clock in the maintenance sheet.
2:05
